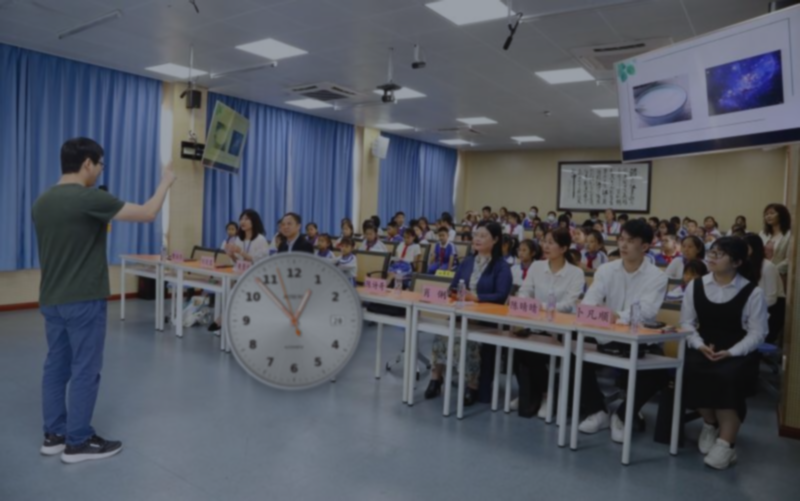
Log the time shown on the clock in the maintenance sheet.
12:52:57
